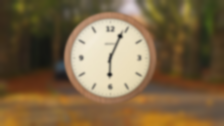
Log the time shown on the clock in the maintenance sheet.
6:04
